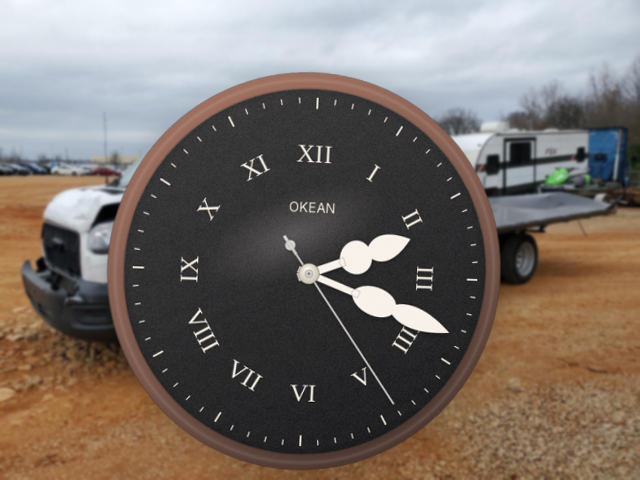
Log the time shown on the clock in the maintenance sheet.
2:18:24
